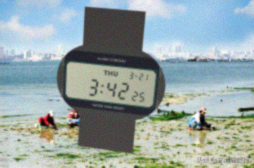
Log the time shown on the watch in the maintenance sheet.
3:42
